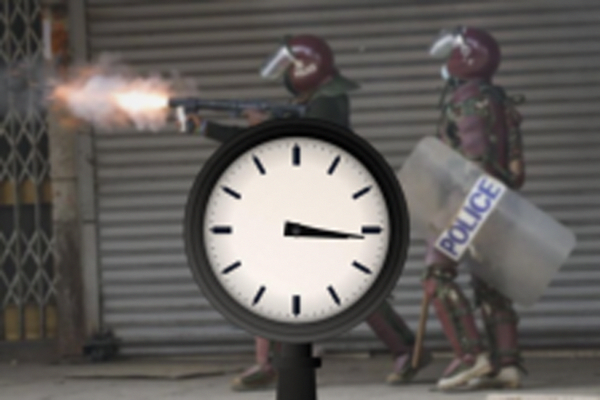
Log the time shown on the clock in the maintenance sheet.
3:16
